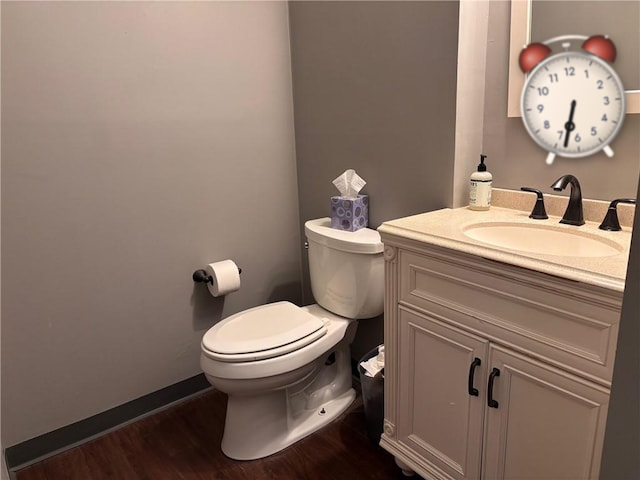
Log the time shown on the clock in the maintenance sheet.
6:33
